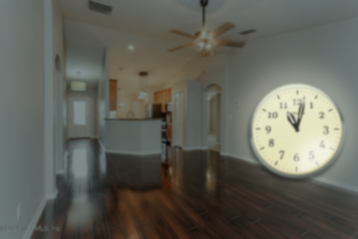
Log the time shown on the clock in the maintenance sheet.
11:02
